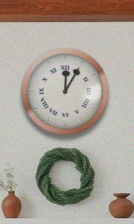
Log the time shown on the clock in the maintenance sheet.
12:05
